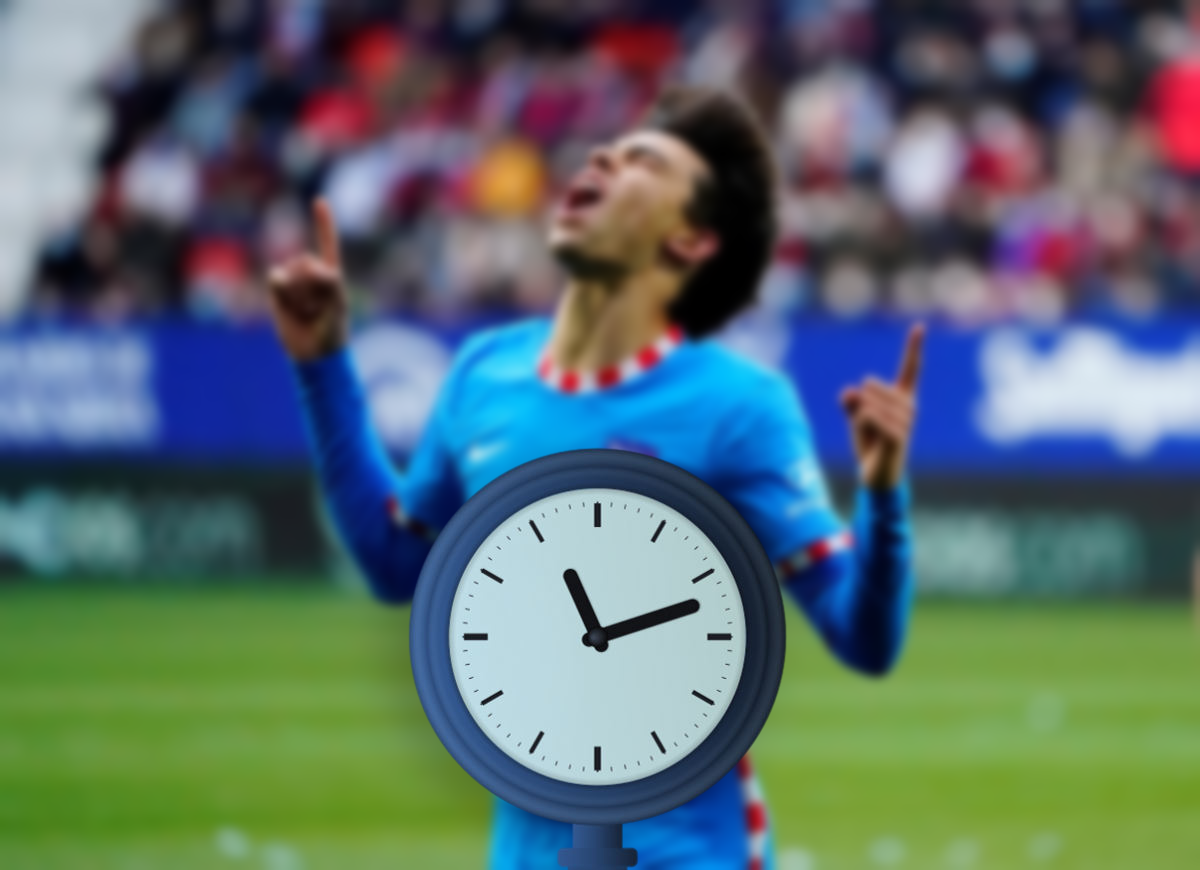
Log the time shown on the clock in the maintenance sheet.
11:12
